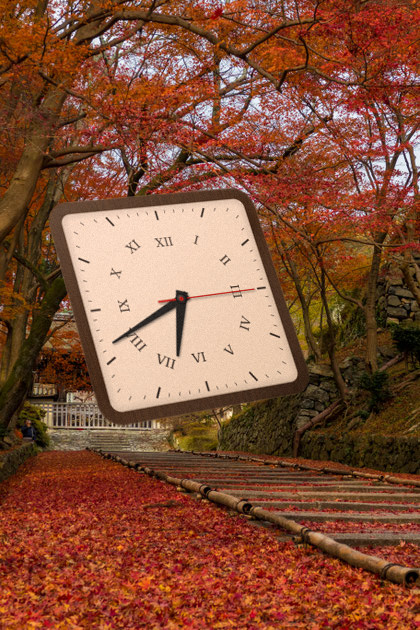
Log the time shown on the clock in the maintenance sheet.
6:41:15
